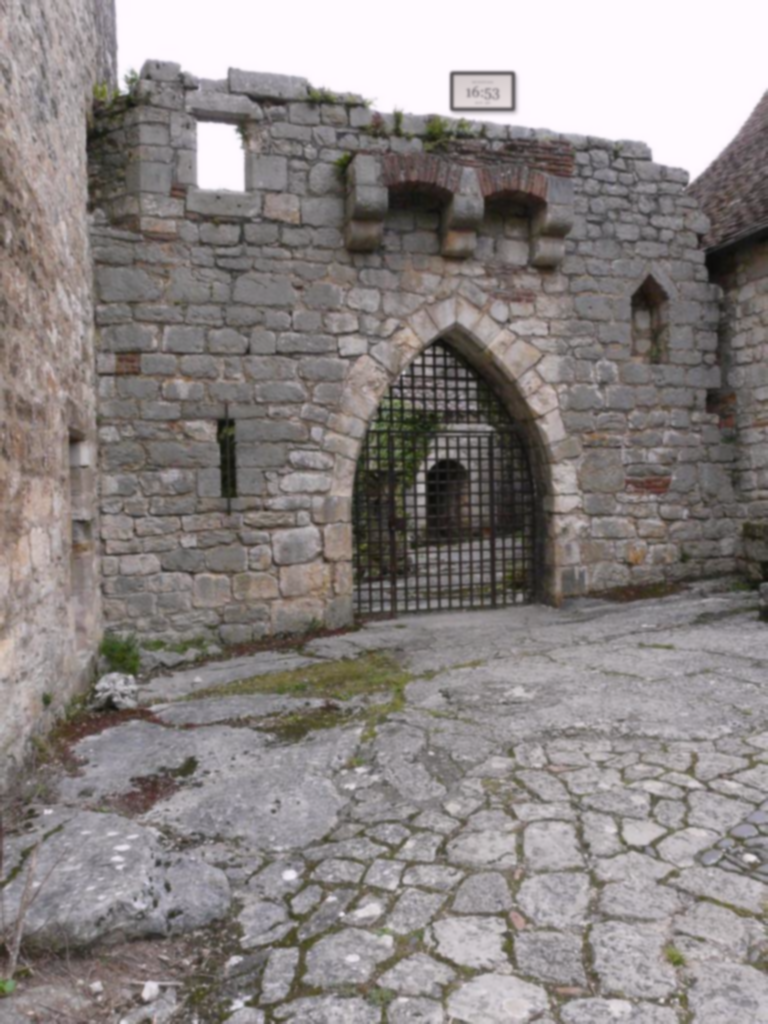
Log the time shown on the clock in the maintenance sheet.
16:53
